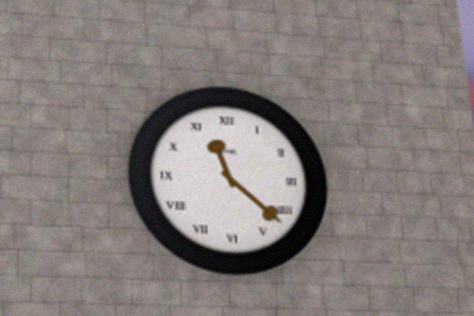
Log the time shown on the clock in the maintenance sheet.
11:22
